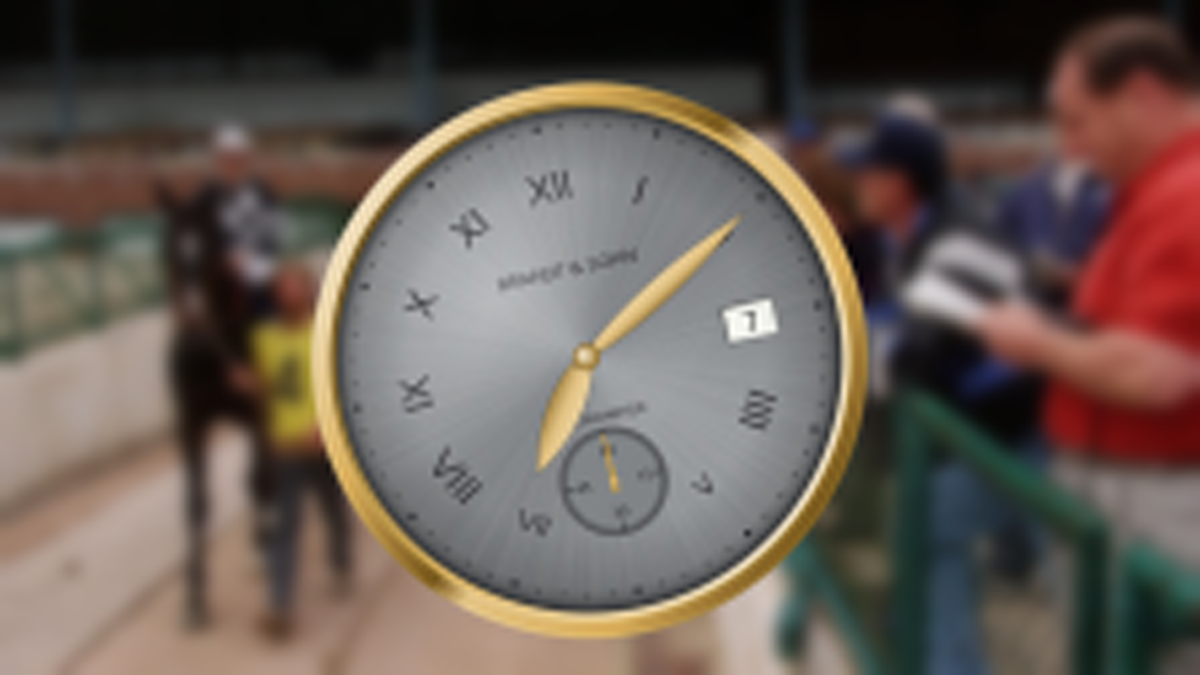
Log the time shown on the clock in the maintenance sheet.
7:10
